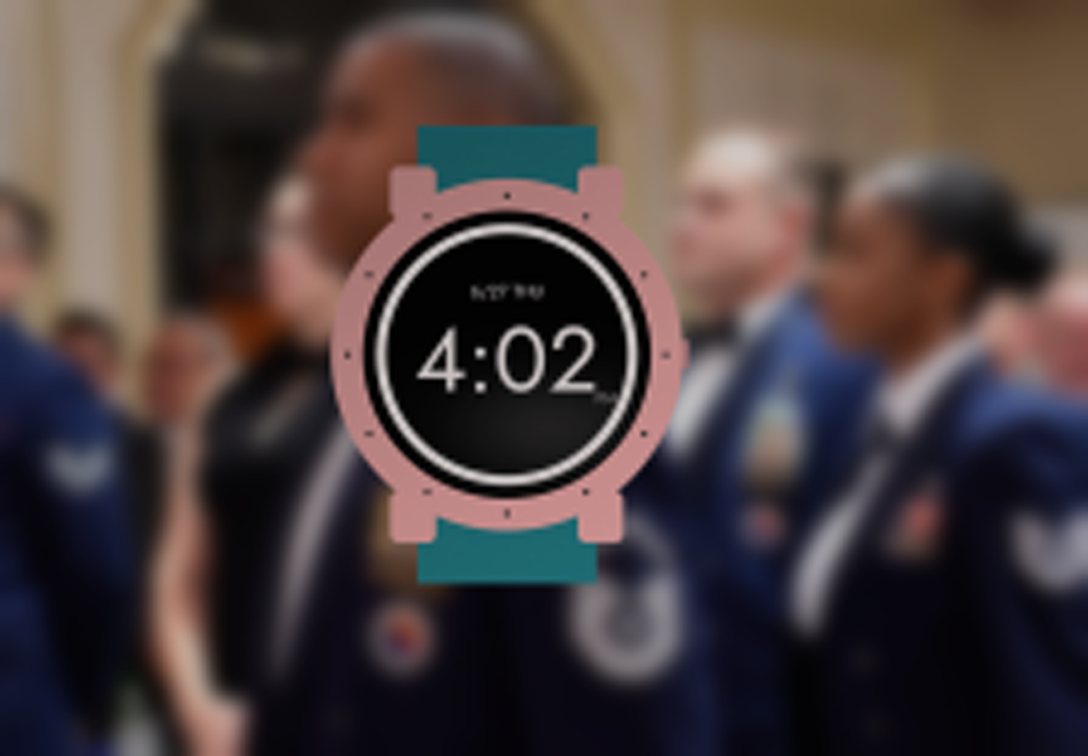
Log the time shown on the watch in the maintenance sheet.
4:02
